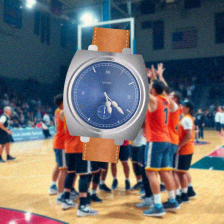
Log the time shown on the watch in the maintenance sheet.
5:22
